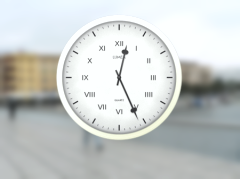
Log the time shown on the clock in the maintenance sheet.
12:26
